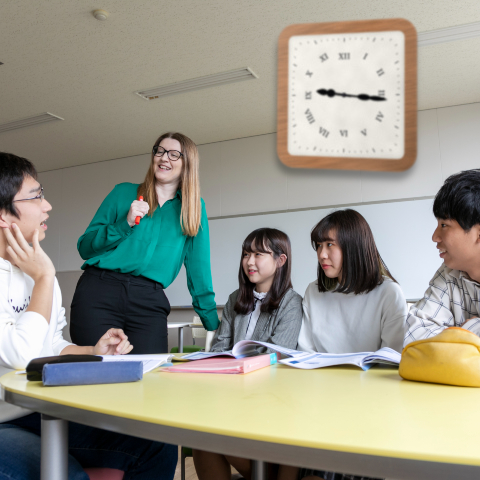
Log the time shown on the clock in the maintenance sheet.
9:16
